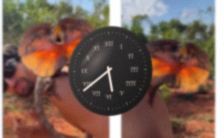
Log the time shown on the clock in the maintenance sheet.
5:39
